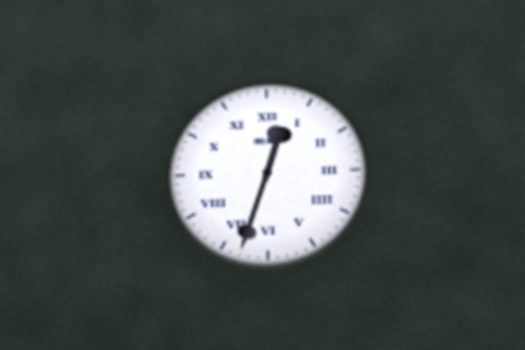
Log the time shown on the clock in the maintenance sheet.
12:33
